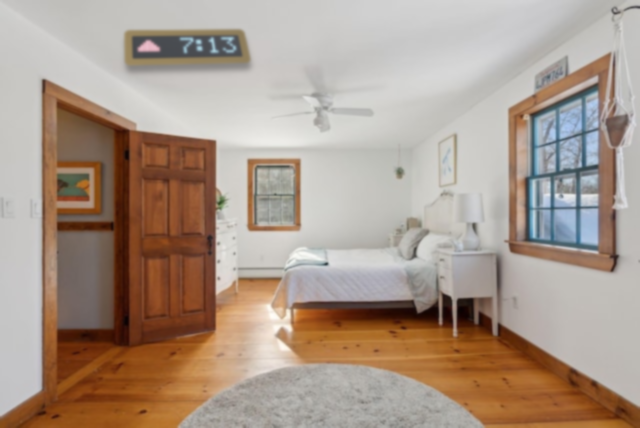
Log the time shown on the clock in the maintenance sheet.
7:13
